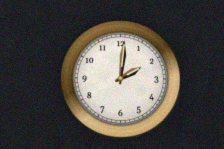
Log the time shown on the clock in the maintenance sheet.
2:01
